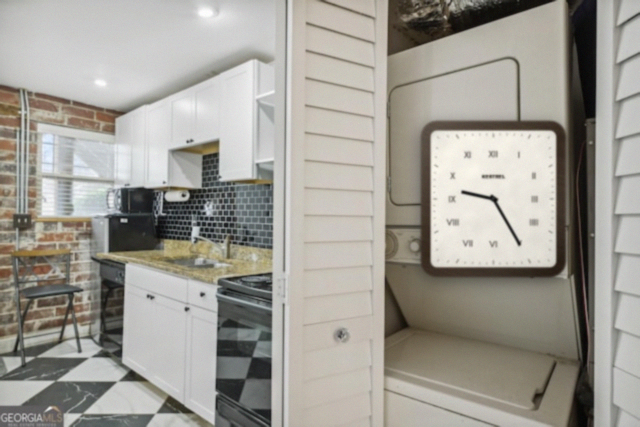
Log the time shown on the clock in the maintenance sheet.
9:25
